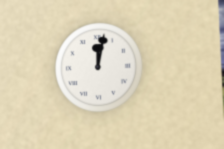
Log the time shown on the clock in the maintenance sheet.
12:02
